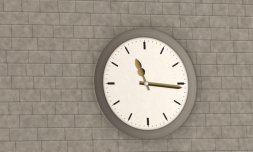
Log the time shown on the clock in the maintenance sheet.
11:16
